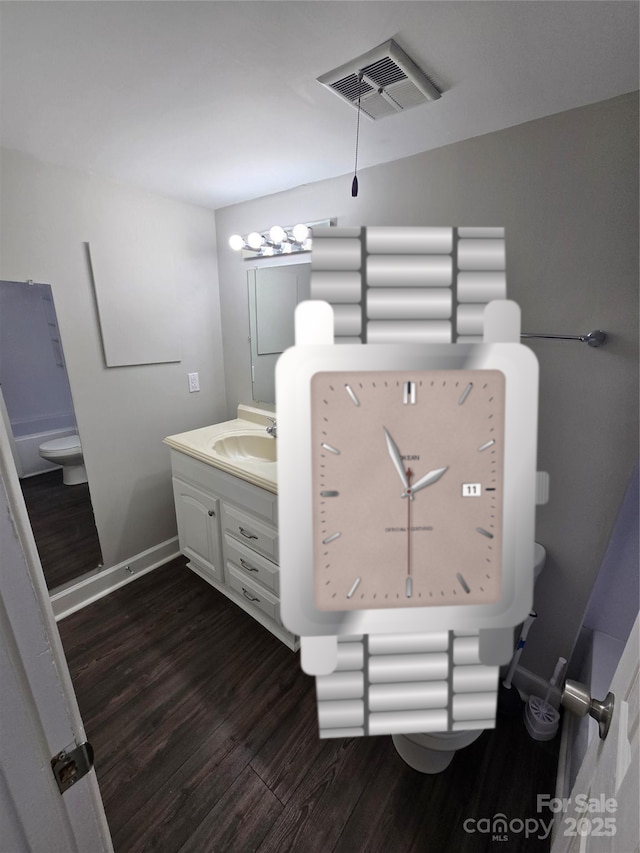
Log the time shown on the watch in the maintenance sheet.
1:56:30
